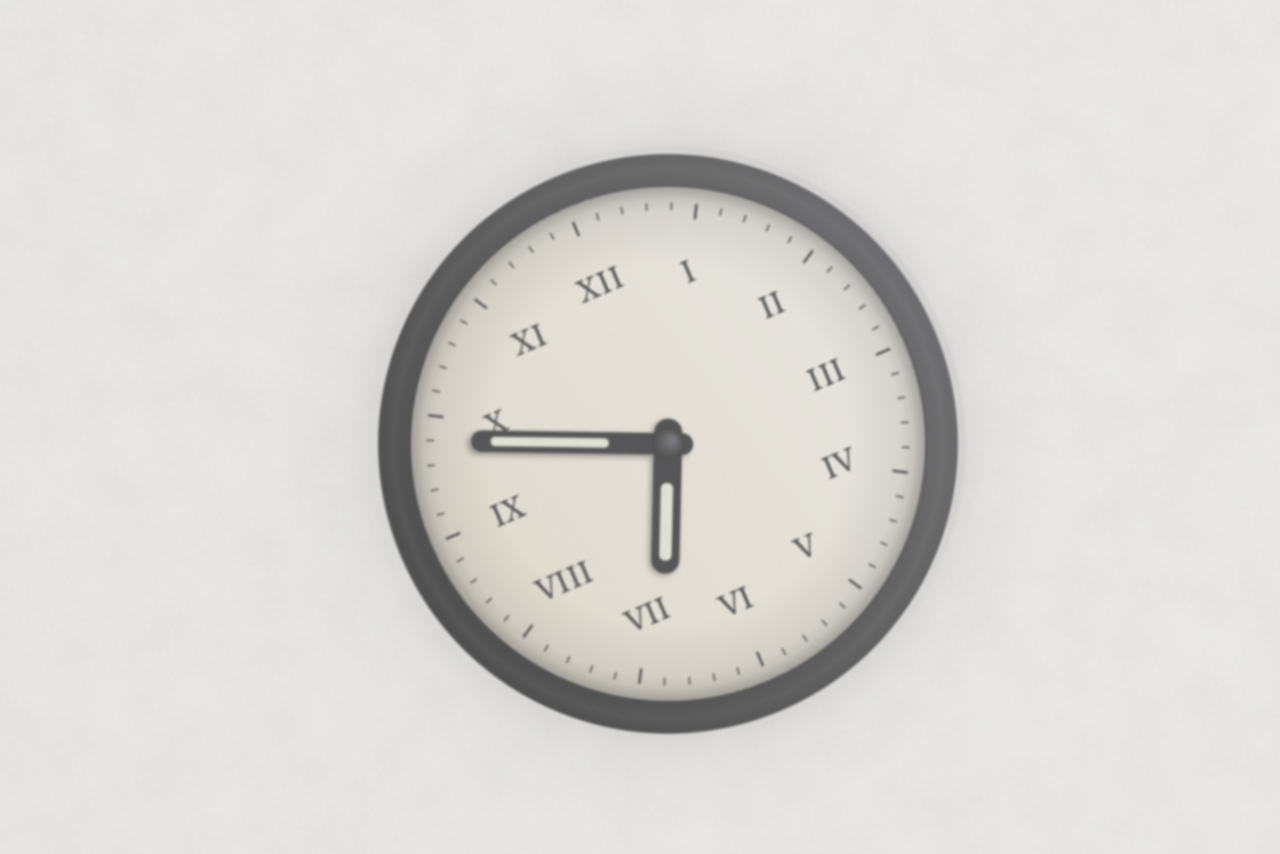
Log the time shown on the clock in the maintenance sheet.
6:49
